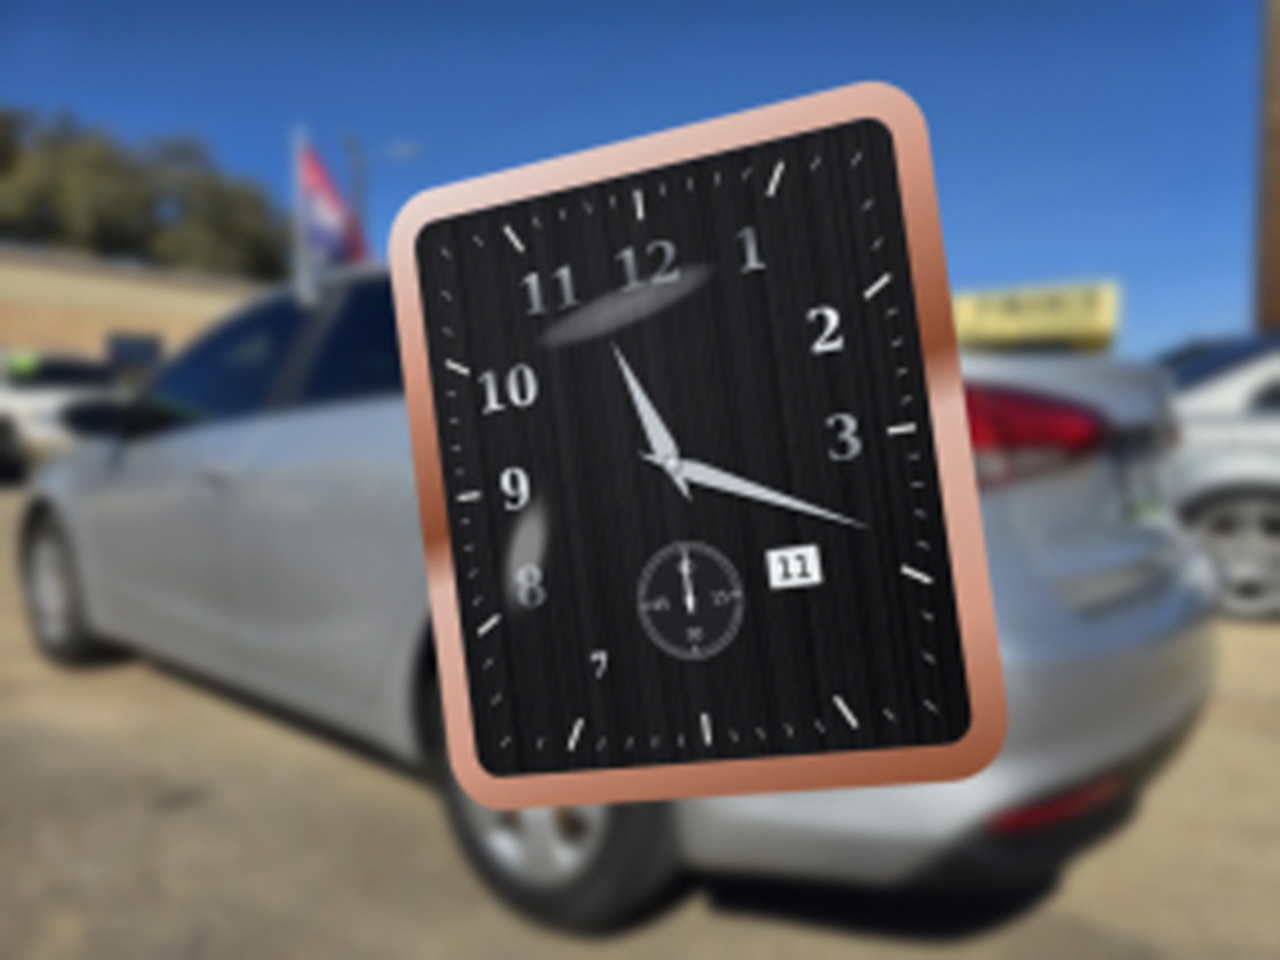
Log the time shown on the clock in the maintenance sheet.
11:19
